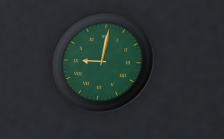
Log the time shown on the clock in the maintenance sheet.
9:01
